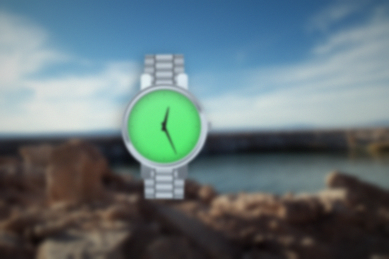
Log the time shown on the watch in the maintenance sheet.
12:26
